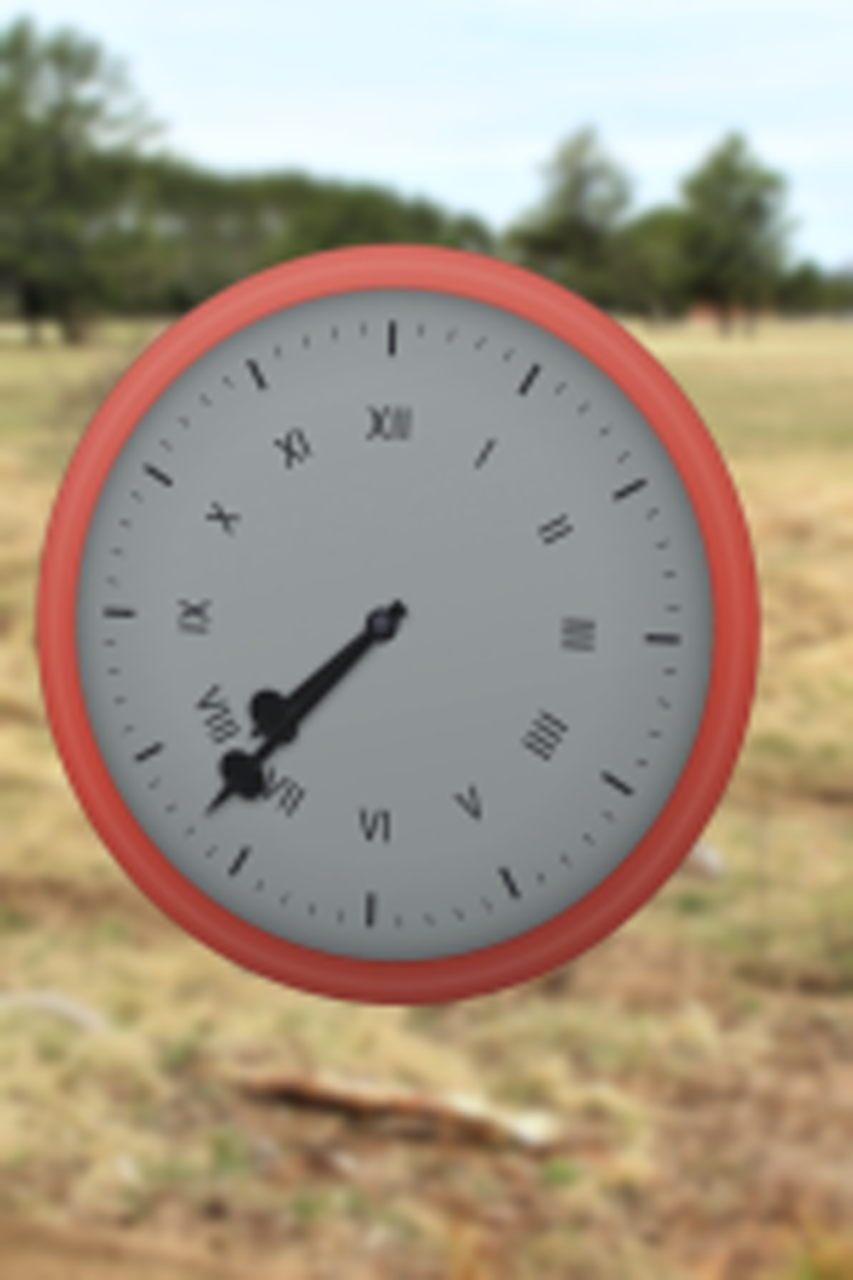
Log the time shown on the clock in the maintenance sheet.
7:37
